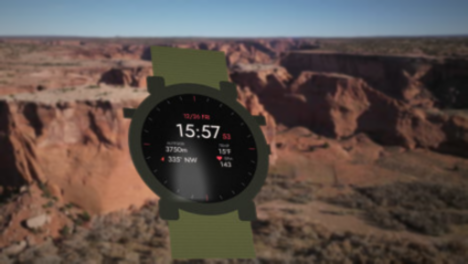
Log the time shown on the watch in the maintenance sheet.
15:57
